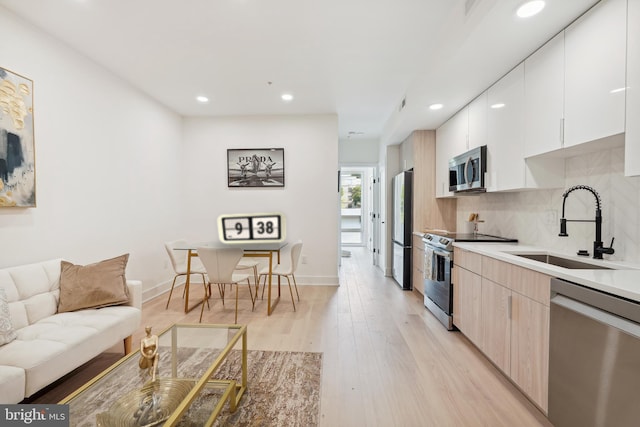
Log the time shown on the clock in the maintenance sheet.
9:38
